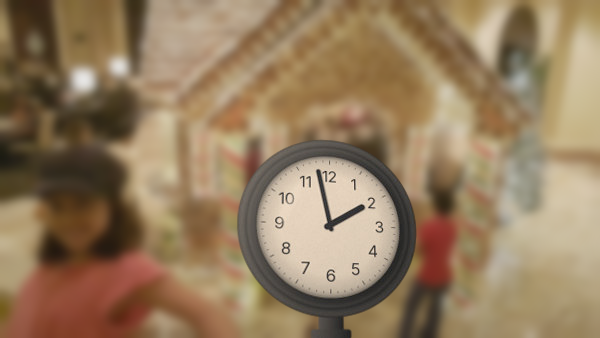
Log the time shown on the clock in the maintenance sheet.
1:58
